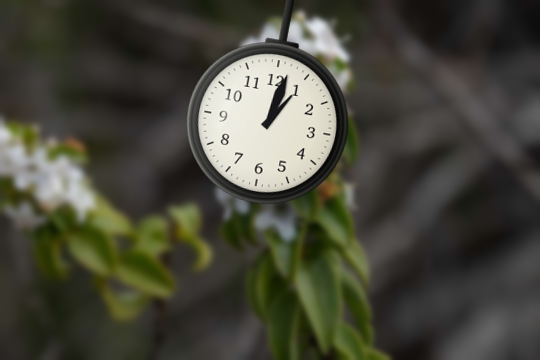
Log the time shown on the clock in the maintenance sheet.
1:02
